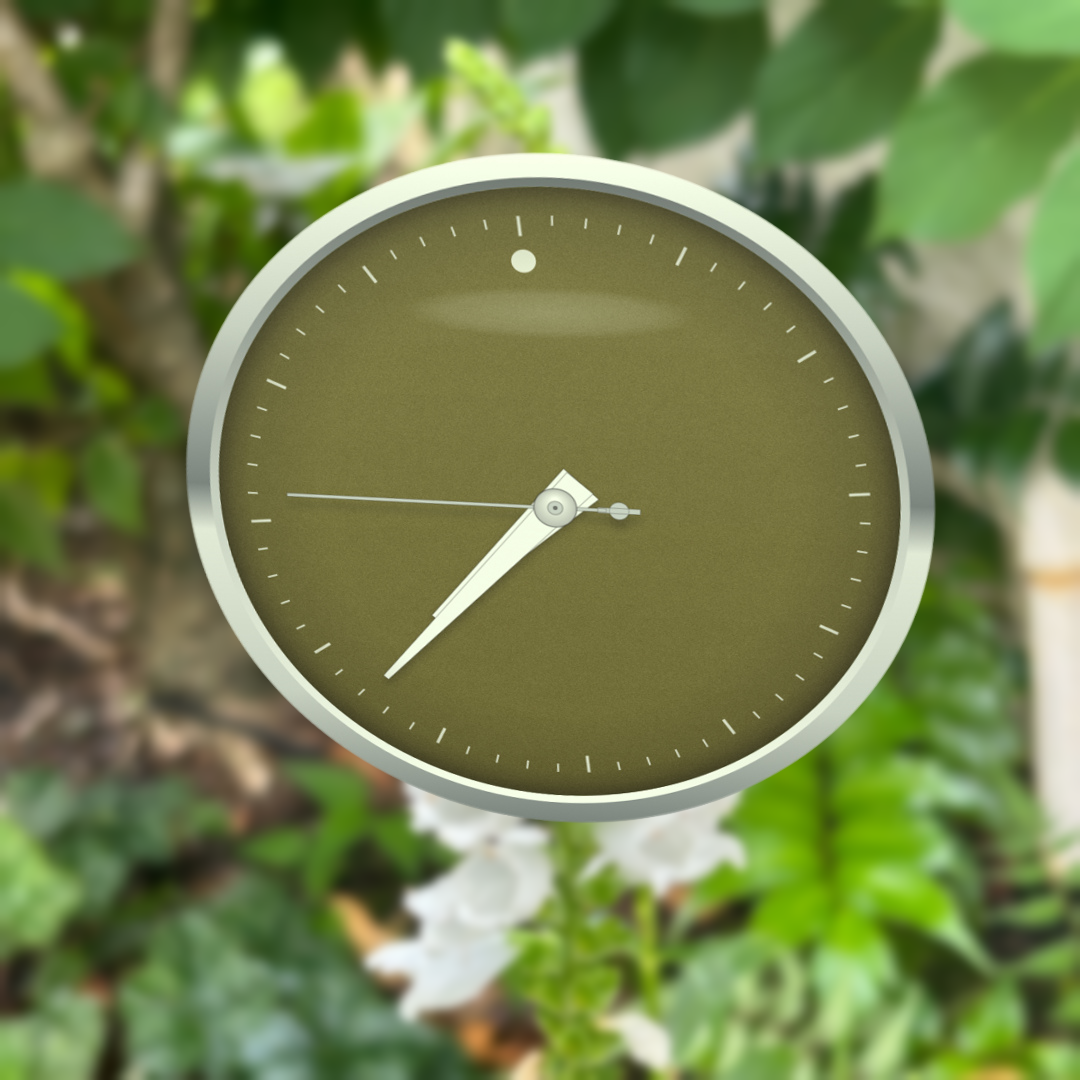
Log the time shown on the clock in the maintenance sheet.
7:37:46
